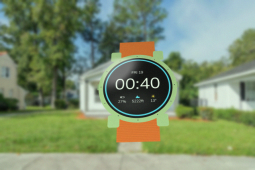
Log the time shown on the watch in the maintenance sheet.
0:40
